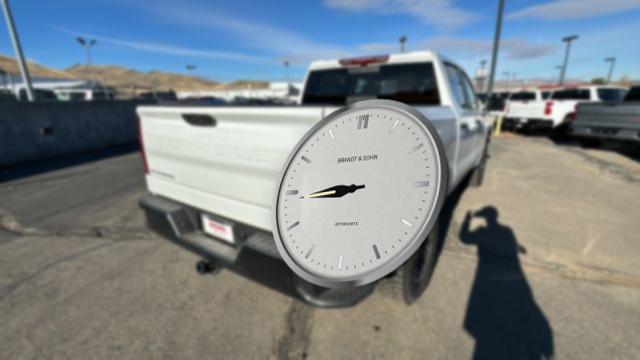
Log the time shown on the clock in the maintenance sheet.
8:44
